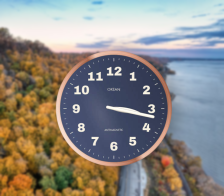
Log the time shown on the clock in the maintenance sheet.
3:17
